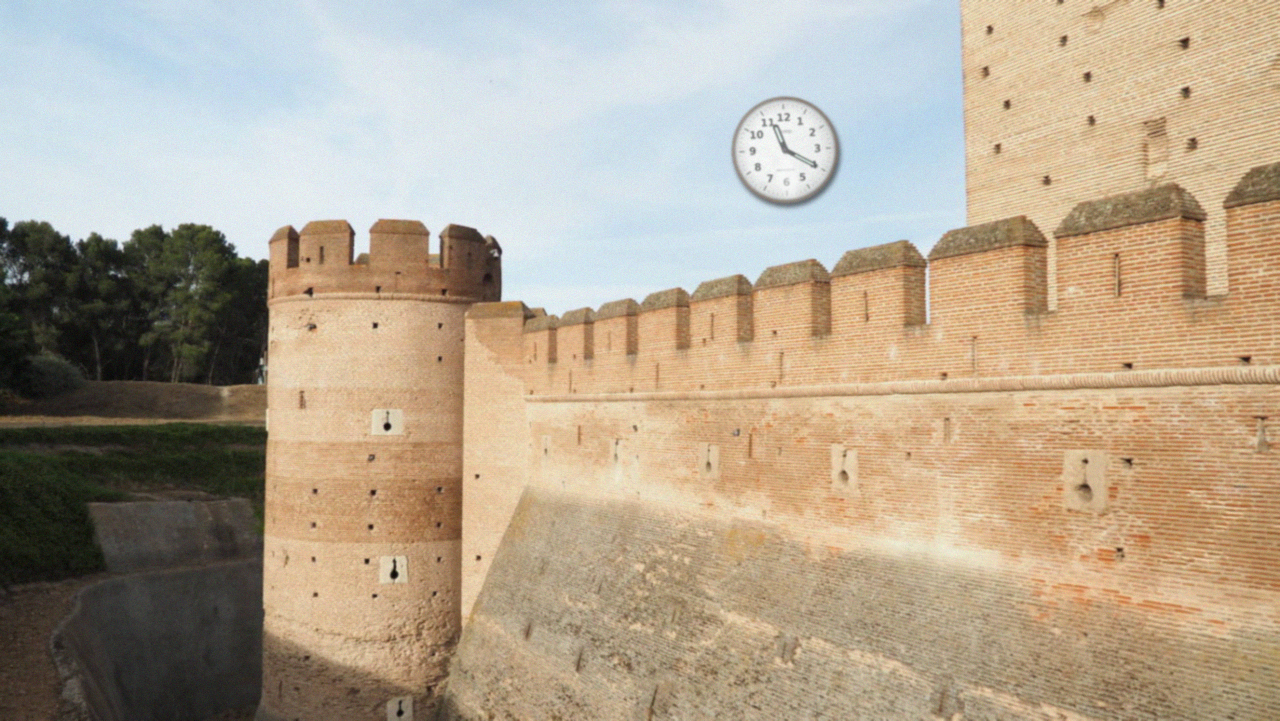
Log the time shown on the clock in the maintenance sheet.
11:20
